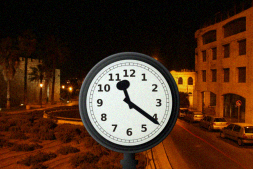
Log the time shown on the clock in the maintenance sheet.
11:21
